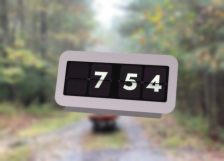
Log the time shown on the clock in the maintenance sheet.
7:54
